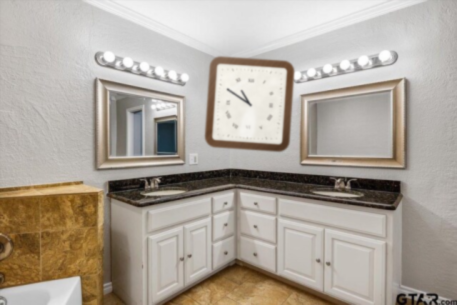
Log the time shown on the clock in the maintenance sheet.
10:50
